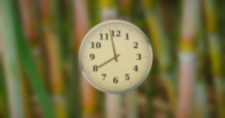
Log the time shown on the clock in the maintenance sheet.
7:58
